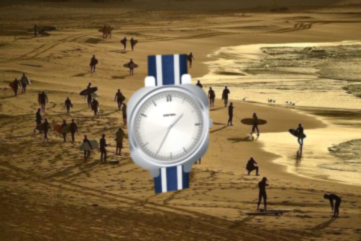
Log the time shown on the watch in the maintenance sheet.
1:35
